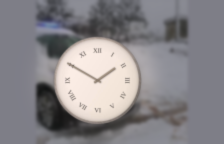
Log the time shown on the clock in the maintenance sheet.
1:50
